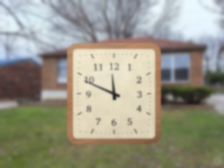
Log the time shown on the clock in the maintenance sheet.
11:49
